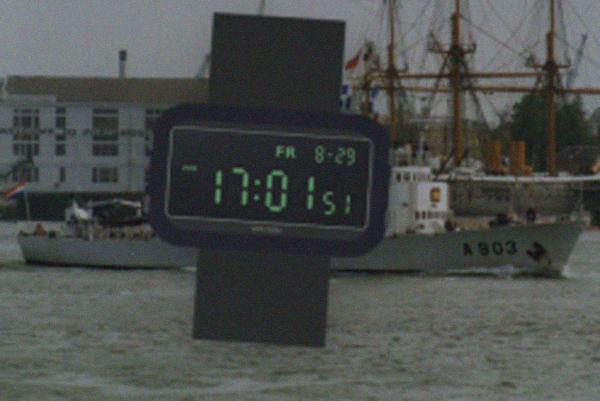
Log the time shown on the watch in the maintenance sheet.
17:01:51
